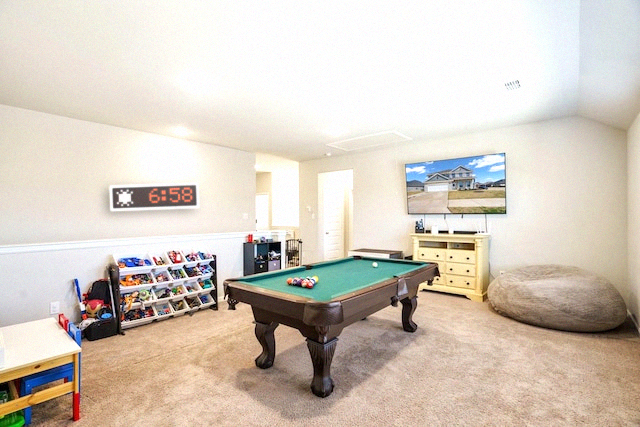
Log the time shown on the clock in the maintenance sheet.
6:58
